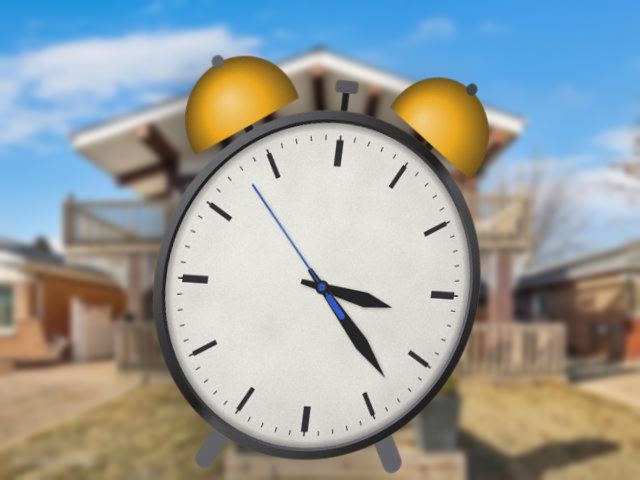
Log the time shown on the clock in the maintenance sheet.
3:22:53
